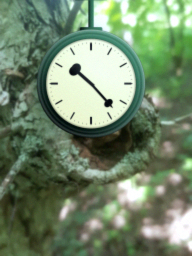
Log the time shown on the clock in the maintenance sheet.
10:23
